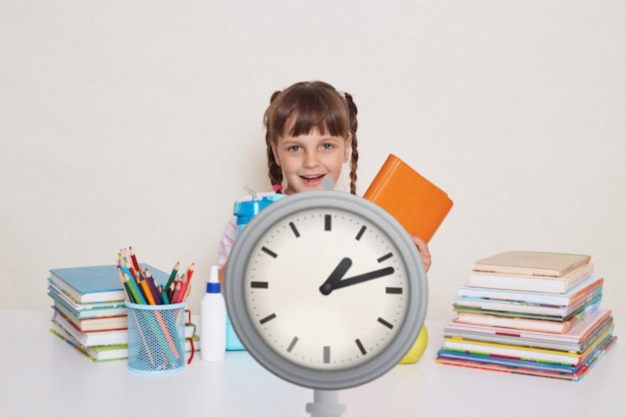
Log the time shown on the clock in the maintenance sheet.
1:12
